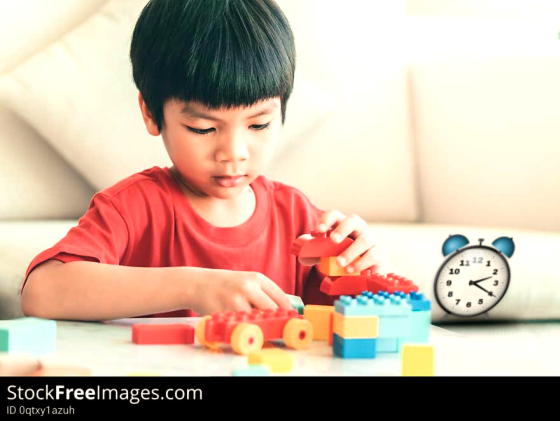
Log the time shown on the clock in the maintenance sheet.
2:20
